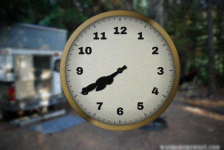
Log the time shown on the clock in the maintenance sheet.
7:40
